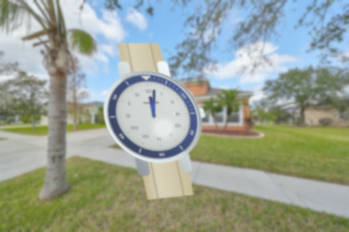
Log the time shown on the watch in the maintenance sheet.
12:02
